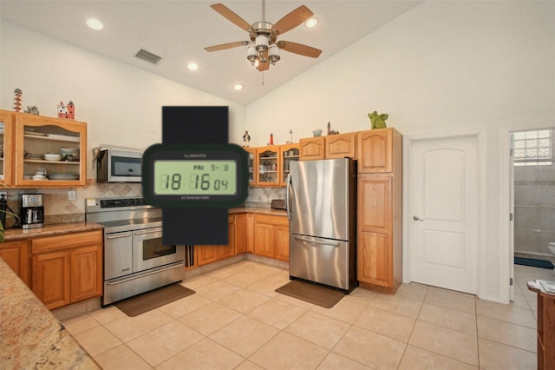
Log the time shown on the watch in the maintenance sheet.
18:16:04
